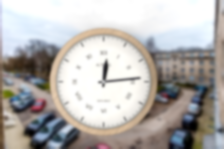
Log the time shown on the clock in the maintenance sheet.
12:14
